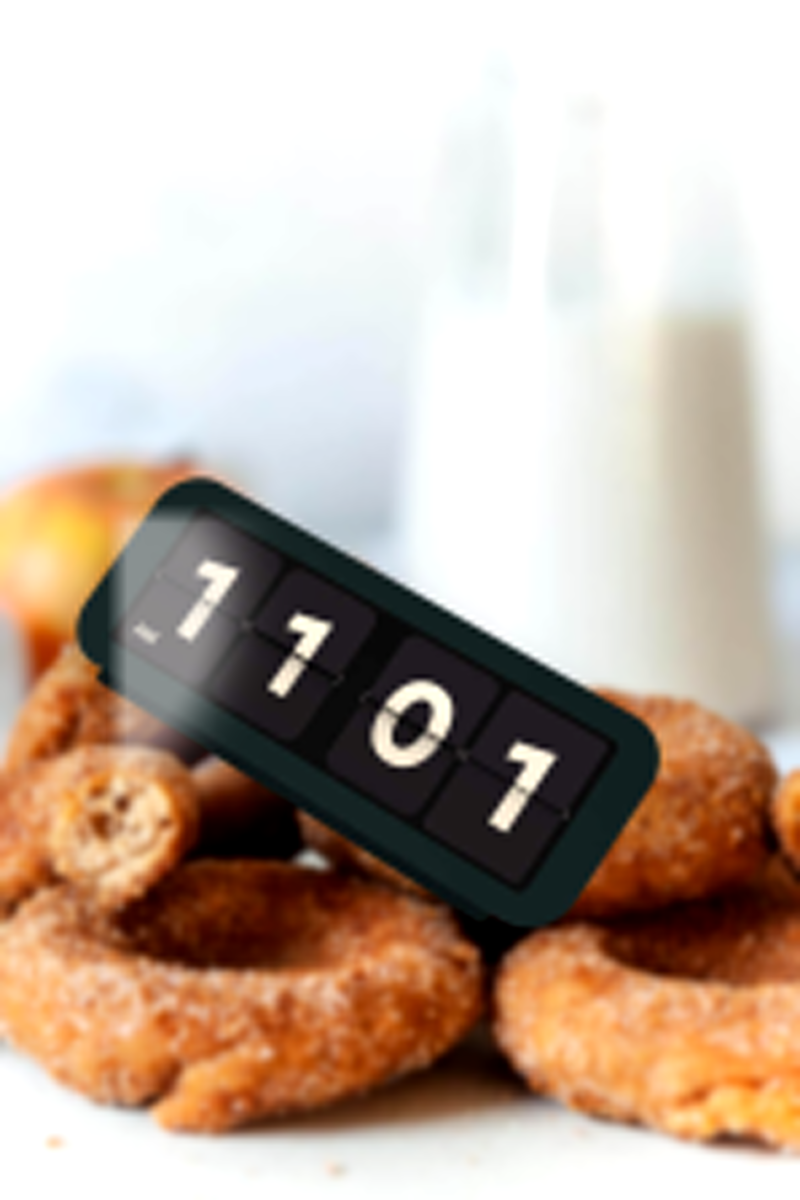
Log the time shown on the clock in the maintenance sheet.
11:01
